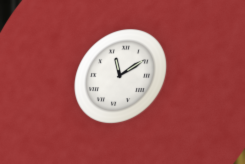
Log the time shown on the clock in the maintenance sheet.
11:09
